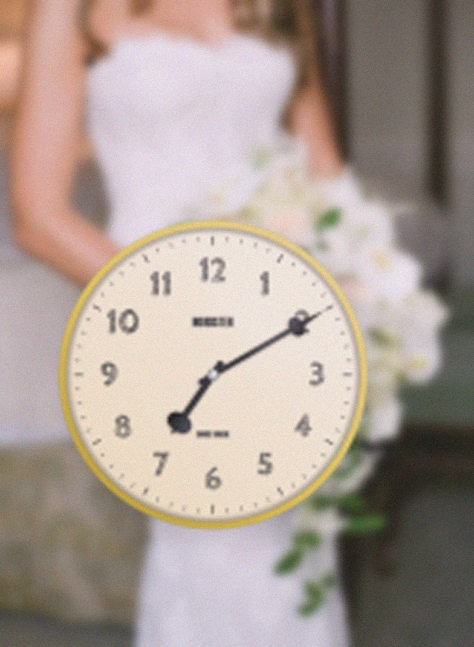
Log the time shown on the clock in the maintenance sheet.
7:10
